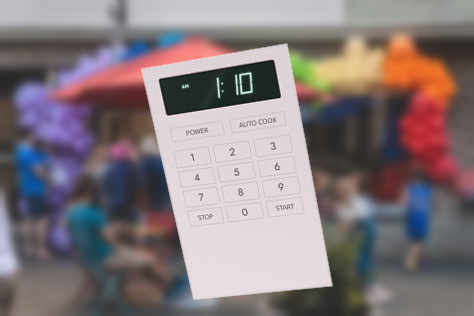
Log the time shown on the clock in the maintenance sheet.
1:10
